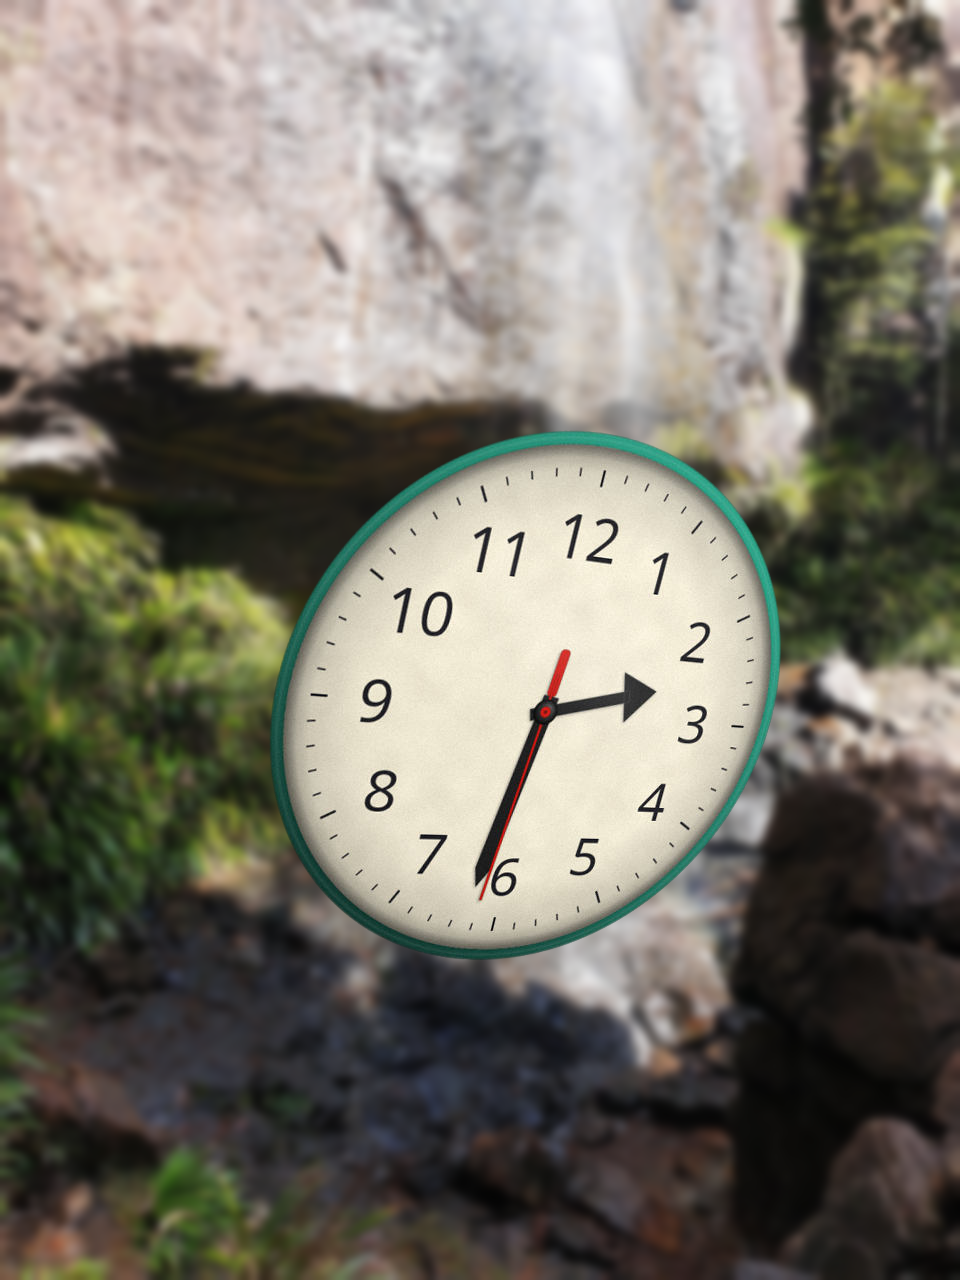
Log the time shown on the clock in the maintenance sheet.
2:31:31
